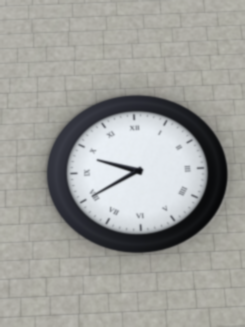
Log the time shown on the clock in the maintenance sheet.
9:40
